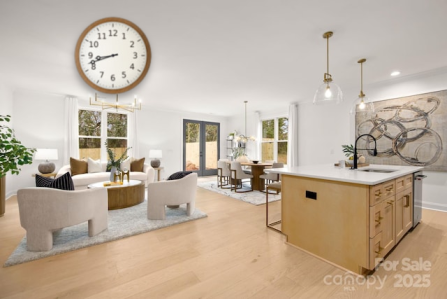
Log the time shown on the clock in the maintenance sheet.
8:42
